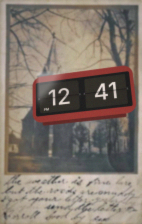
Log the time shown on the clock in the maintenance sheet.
12:41
